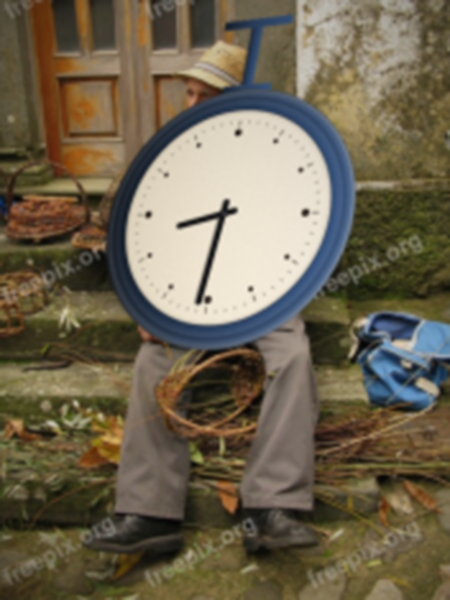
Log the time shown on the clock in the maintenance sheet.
8:31
